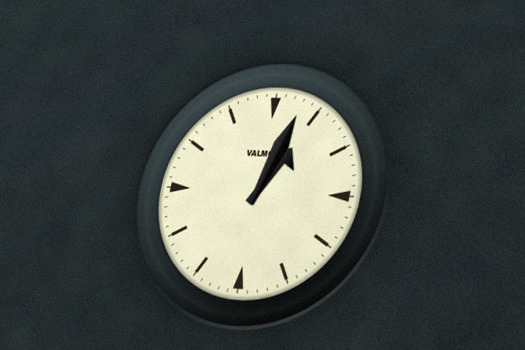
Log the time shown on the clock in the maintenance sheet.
1:03
